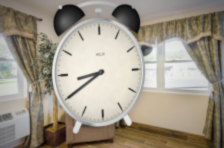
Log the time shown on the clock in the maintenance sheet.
8:40
